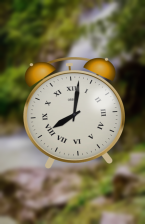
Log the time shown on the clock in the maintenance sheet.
8:02
